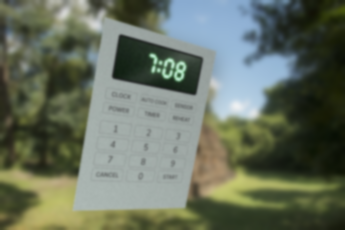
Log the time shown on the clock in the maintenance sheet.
7:08
